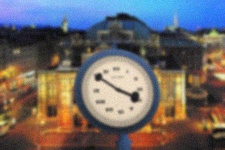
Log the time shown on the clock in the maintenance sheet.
3:51
